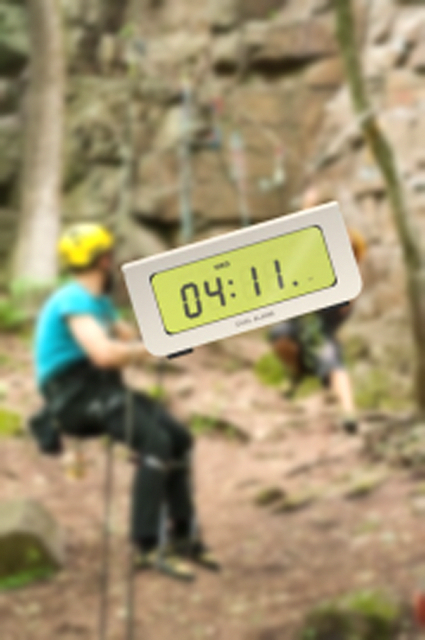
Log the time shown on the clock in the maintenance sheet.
4:11
